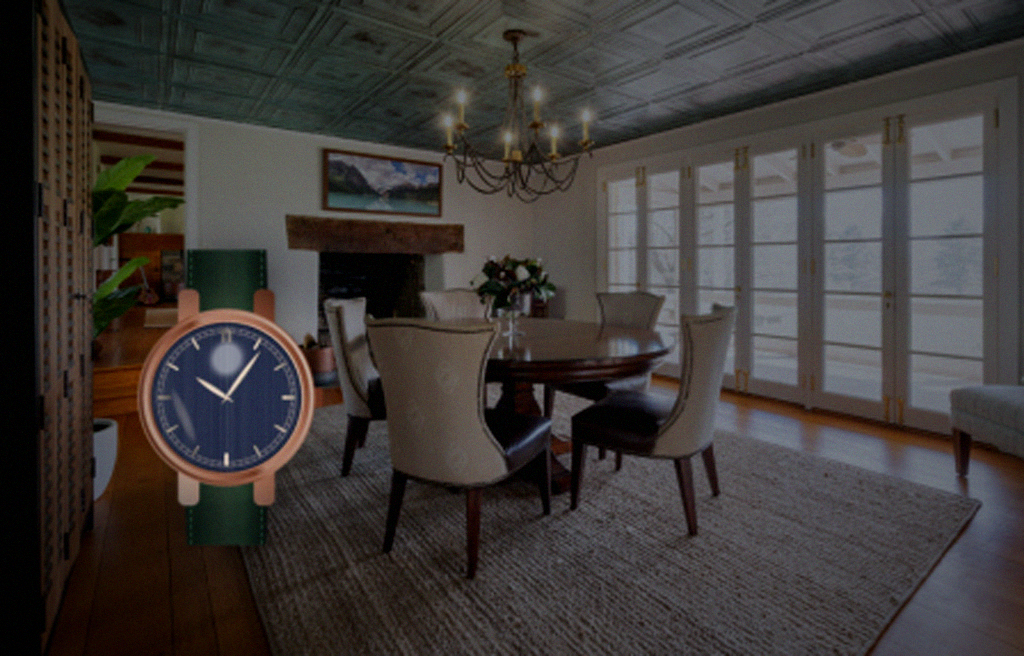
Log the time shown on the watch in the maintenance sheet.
10:06
